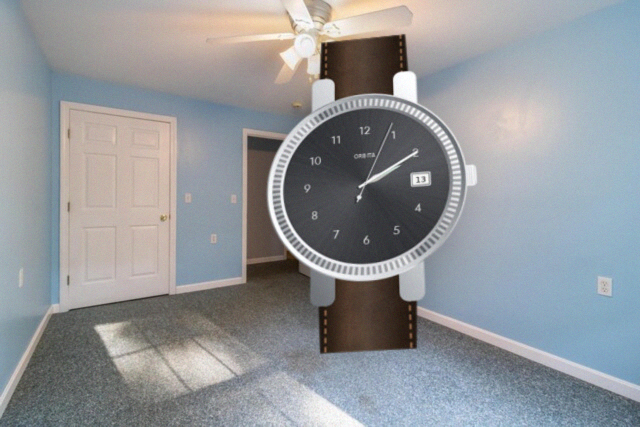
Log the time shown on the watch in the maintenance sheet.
2:10:04
